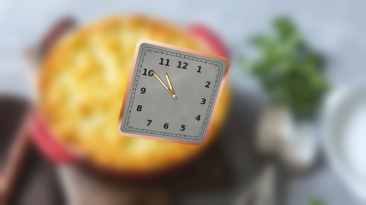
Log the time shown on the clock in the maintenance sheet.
10:51
